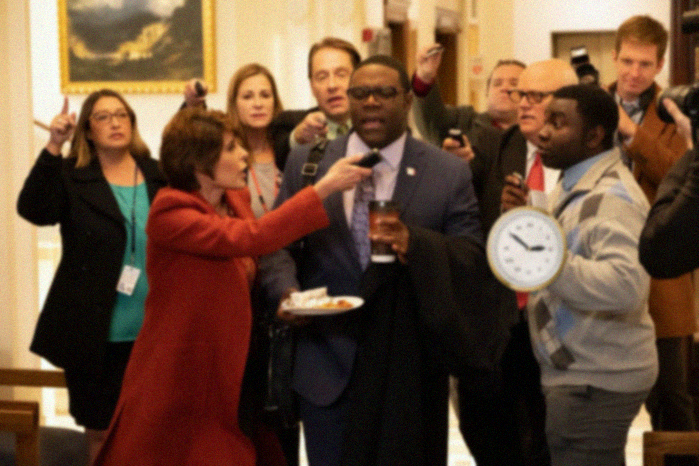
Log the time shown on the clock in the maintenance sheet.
2:51
